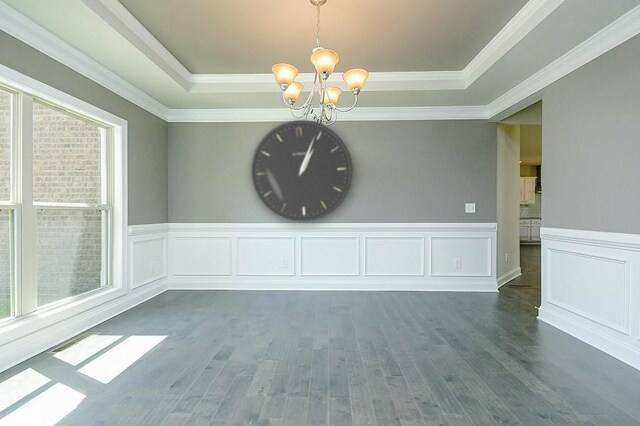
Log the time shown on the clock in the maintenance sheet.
1:04
